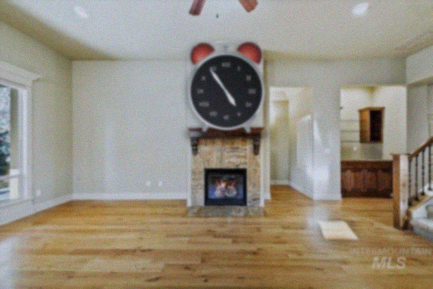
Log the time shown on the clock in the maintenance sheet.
4:54
